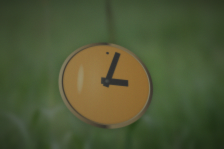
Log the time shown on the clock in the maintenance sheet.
3:03
